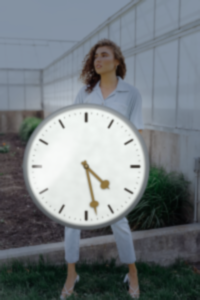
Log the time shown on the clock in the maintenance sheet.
4:28
